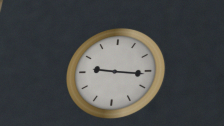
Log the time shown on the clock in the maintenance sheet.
9:16
